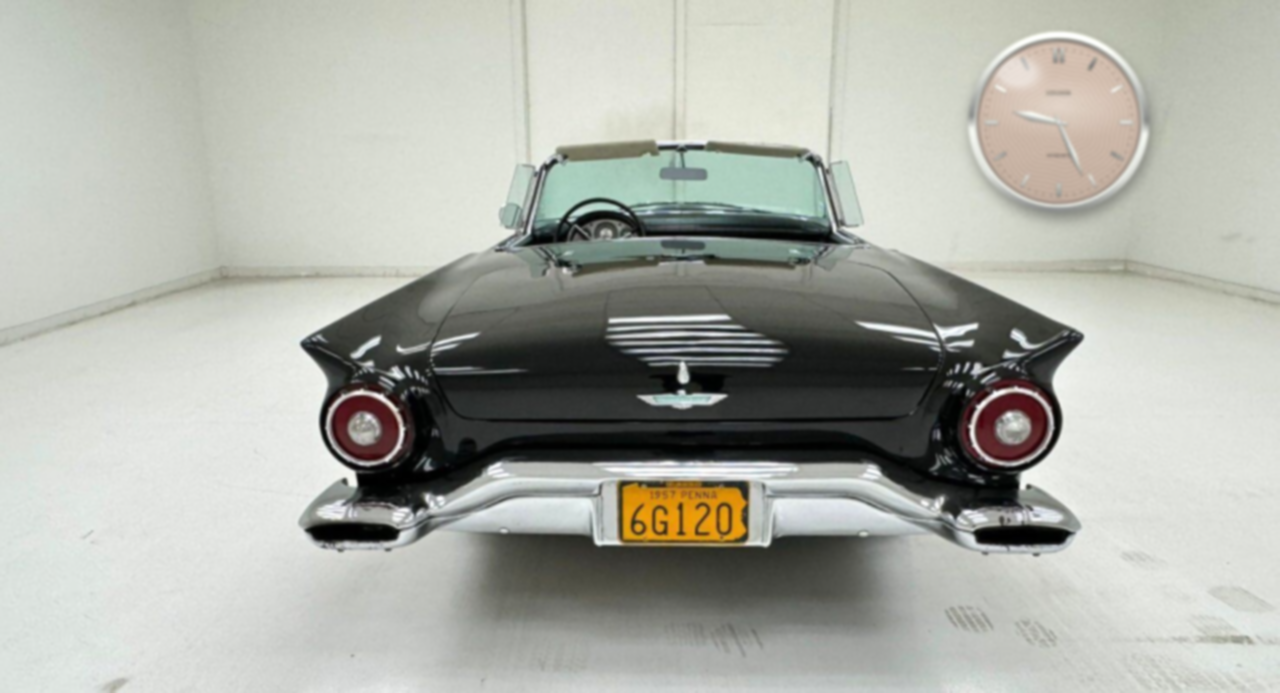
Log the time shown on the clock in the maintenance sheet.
9:26
